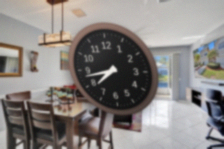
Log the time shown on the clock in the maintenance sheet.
7:43
